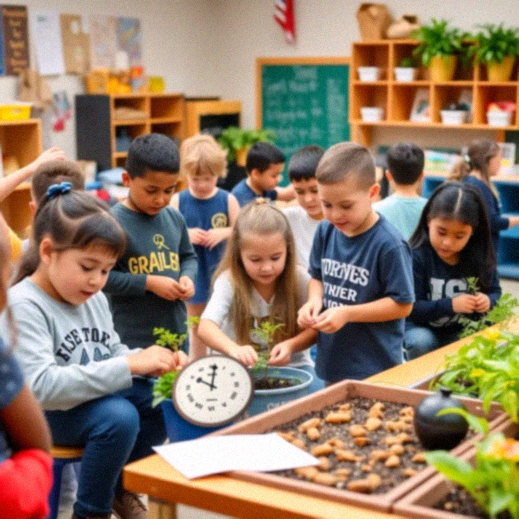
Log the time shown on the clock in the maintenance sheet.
10:01
